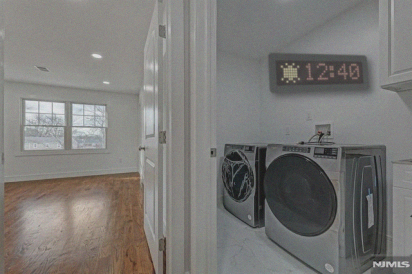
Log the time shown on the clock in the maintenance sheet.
12:40
